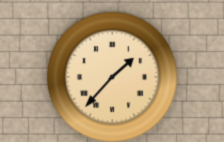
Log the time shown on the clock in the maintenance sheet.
1:37
